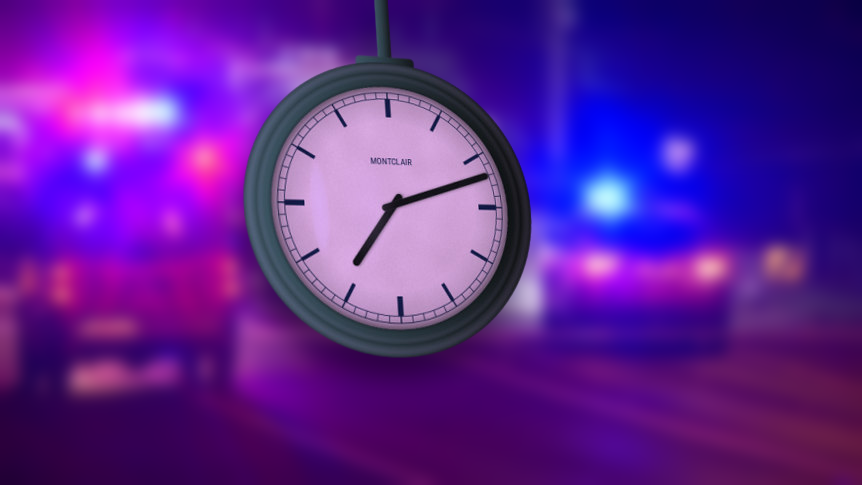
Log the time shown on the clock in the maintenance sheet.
7:12
